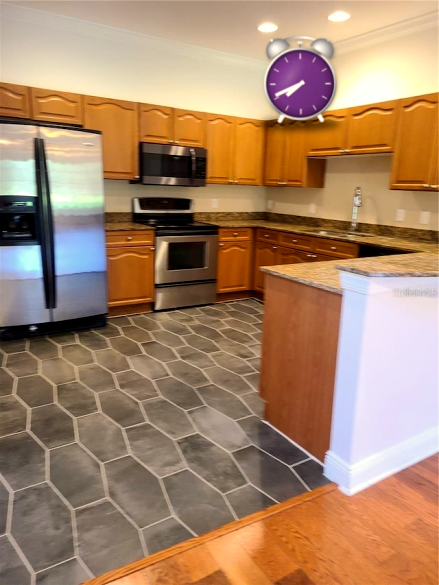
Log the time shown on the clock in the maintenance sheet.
7:41
